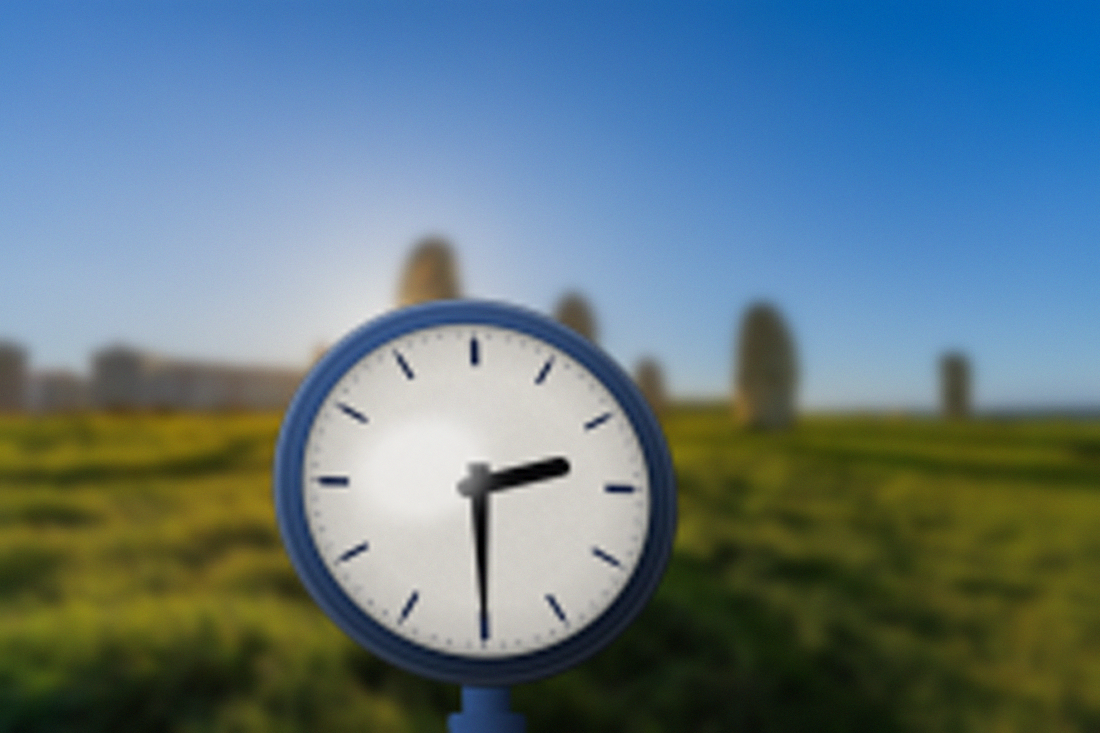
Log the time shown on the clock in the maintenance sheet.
2:30
